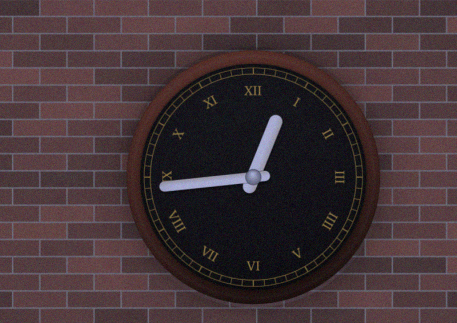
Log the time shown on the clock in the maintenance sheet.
12:44
